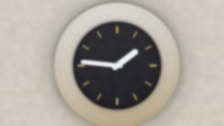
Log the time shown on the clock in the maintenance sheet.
1:46
